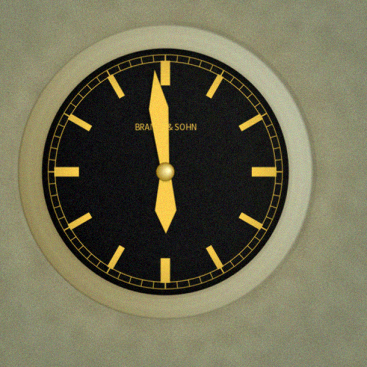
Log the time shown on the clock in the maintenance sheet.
5:59
